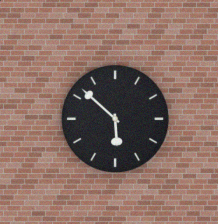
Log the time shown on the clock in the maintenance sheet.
5:52
